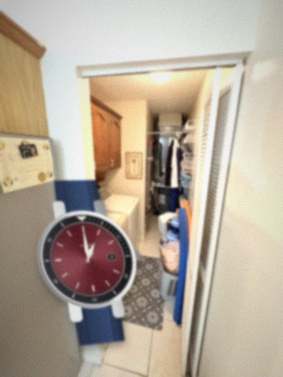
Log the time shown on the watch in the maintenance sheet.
1:00
